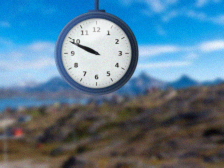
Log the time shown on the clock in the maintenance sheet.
9:49
